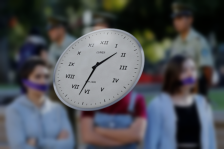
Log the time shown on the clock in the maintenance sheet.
1:32
